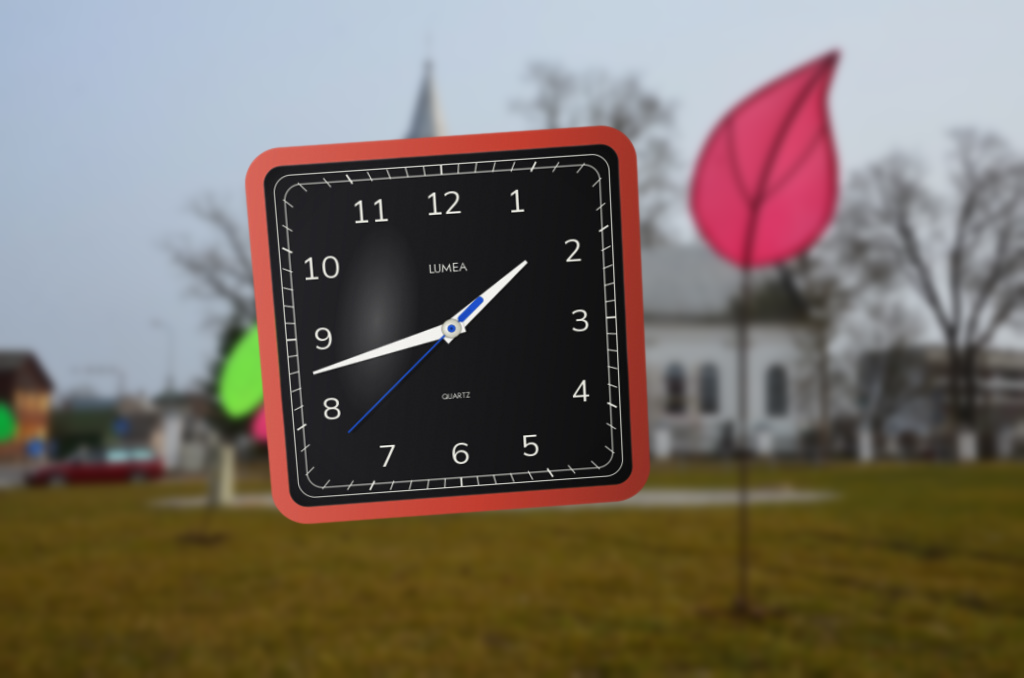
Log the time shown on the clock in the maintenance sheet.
1:42:38
